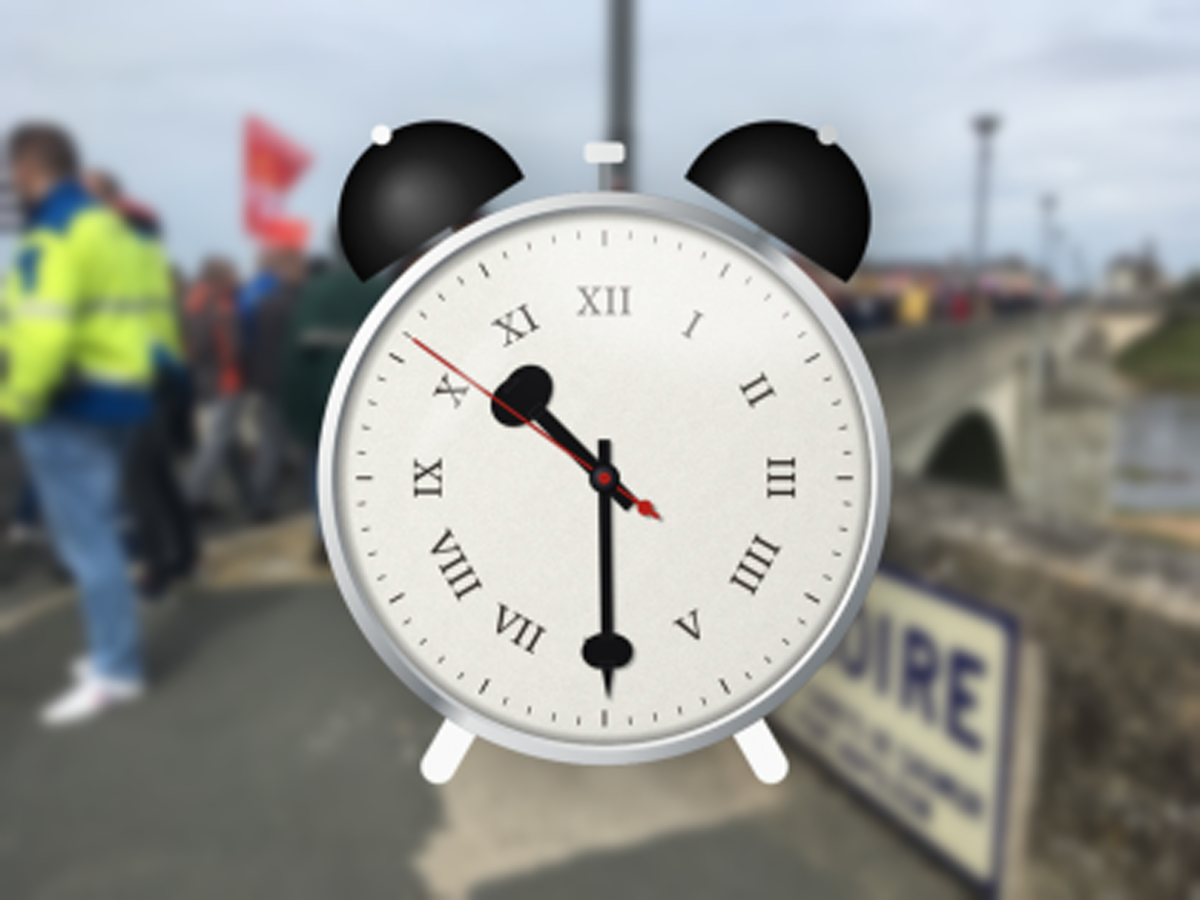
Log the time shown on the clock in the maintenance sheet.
10:29:51
